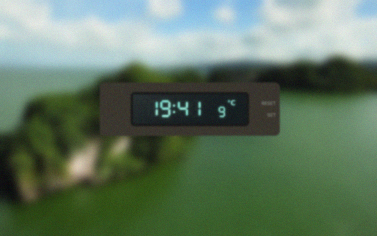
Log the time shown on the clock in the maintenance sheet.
19:41
